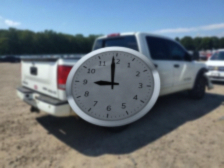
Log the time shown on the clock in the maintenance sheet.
8:59
